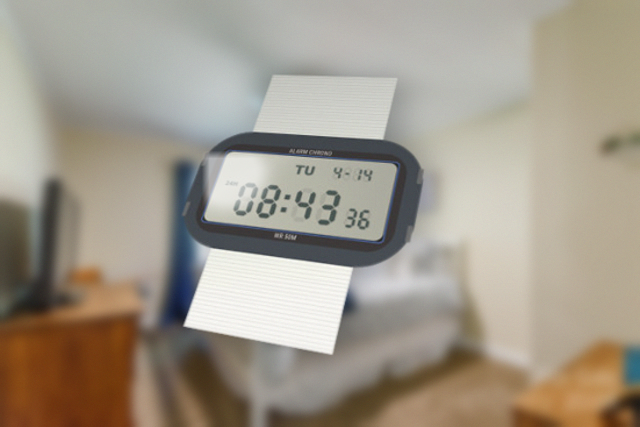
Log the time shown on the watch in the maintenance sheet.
8:43:36
